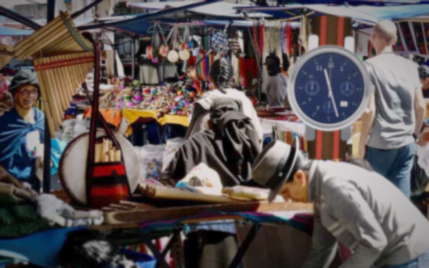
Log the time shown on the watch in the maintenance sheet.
11:27
